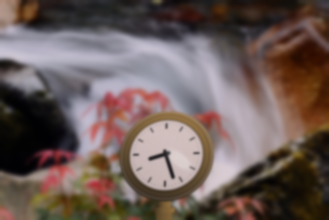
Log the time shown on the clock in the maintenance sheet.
8:27
